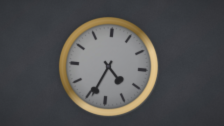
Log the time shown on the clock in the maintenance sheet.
4:34
